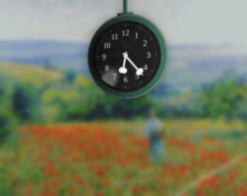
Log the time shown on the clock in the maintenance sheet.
6:23
